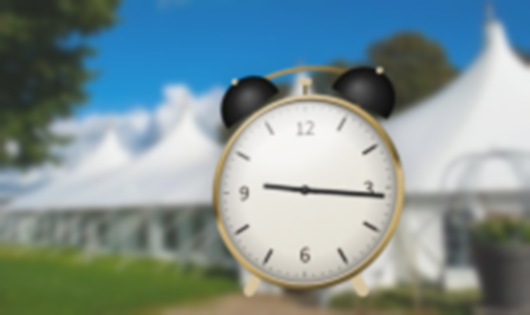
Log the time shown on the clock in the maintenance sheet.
9:16
